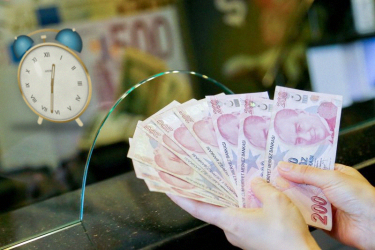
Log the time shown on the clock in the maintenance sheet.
12:32
